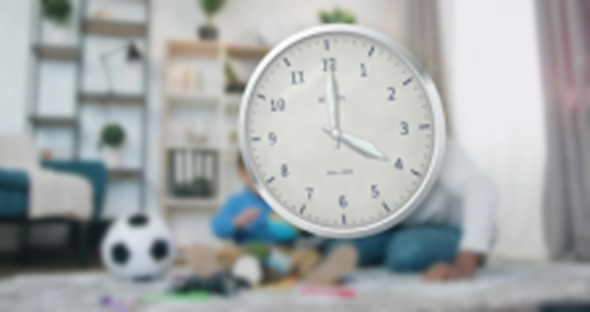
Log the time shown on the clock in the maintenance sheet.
4:00
